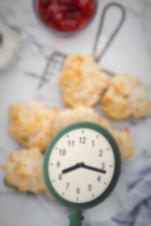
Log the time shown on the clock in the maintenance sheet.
8:17
